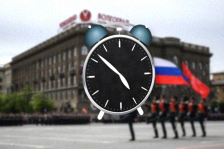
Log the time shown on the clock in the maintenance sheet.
4:52
